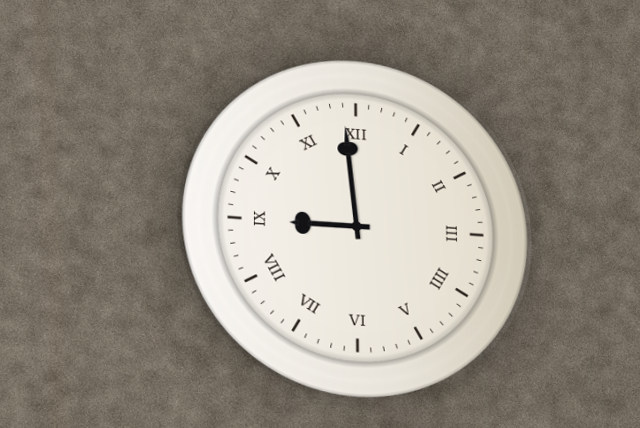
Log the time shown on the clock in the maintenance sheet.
8:59
